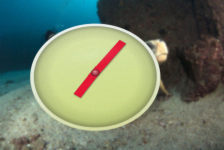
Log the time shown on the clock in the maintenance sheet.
7:06
